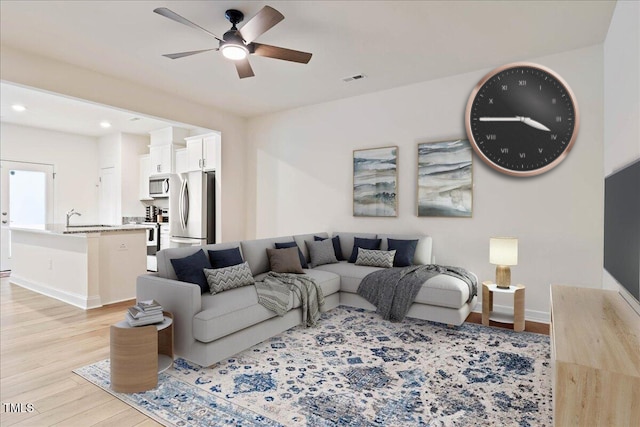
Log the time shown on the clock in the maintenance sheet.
3:45
